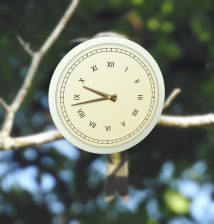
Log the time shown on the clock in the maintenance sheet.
9:43
